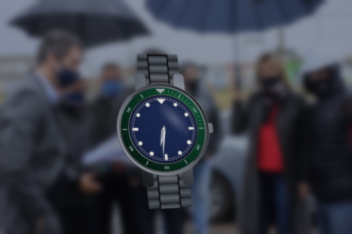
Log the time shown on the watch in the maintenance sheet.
6:31
